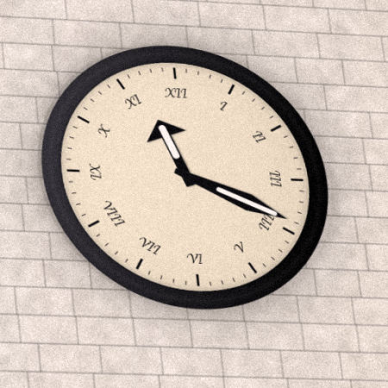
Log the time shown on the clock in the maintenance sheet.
11:19
